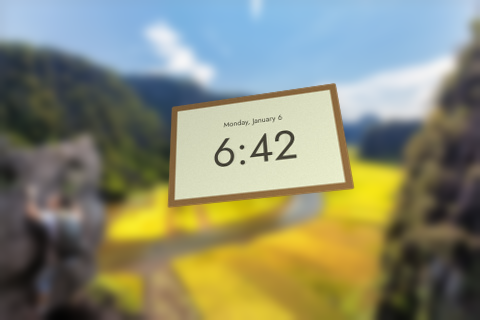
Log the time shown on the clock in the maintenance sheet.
6:42
